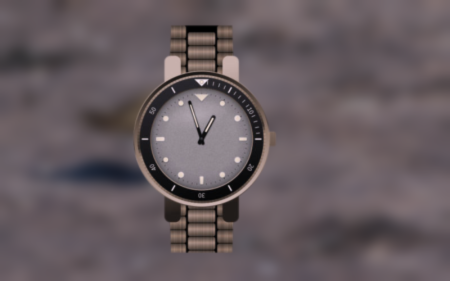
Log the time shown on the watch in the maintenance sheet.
12:57
